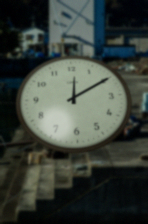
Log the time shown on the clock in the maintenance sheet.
12:10
